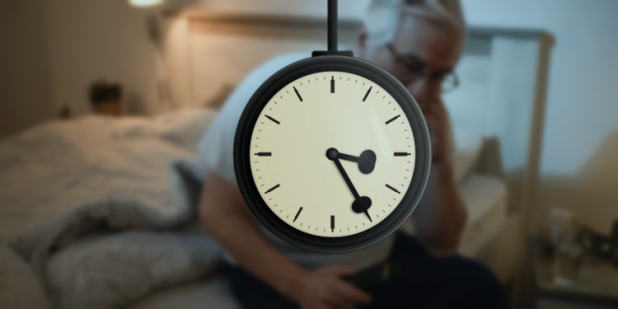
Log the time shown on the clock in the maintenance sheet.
3:25
